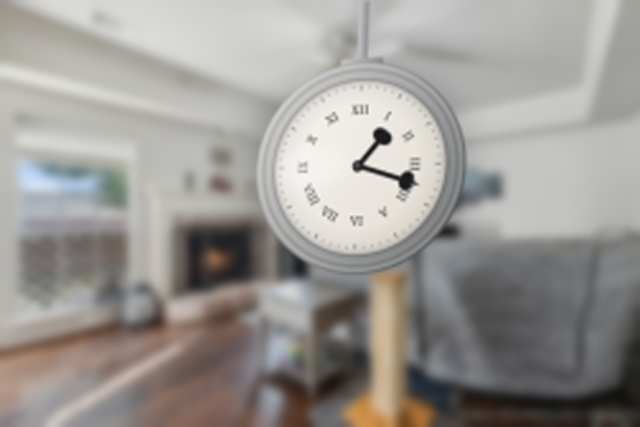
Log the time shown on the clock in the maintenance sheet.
1:18
